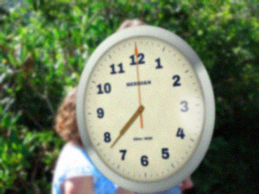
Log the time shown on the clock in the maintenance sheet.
7:38:00
